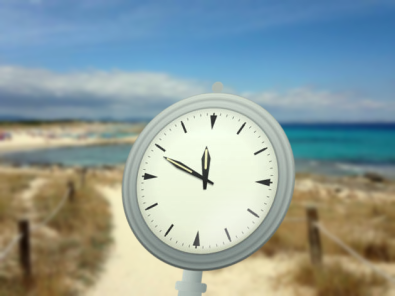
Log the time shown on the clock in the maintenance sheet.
11:49
